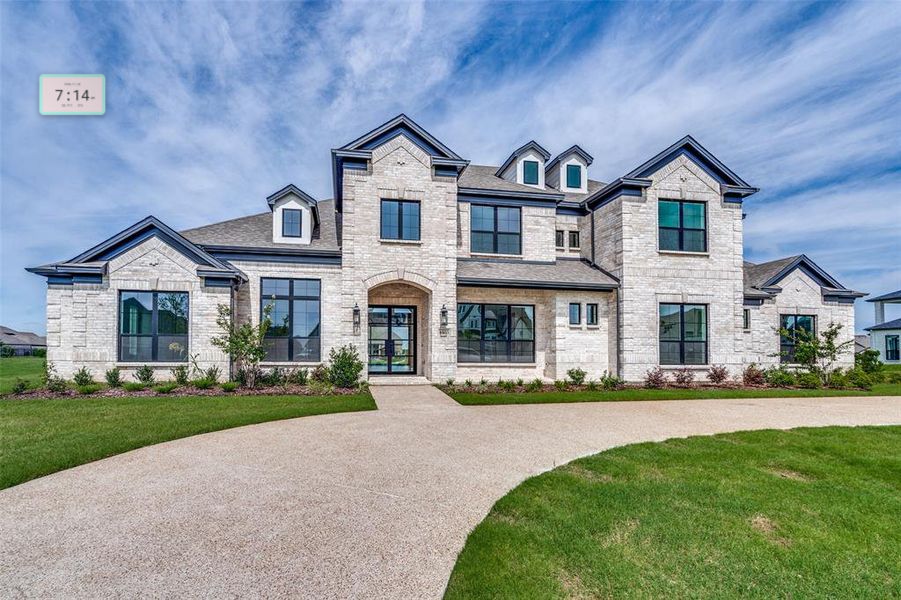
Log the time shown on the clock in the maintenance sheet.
7:14
